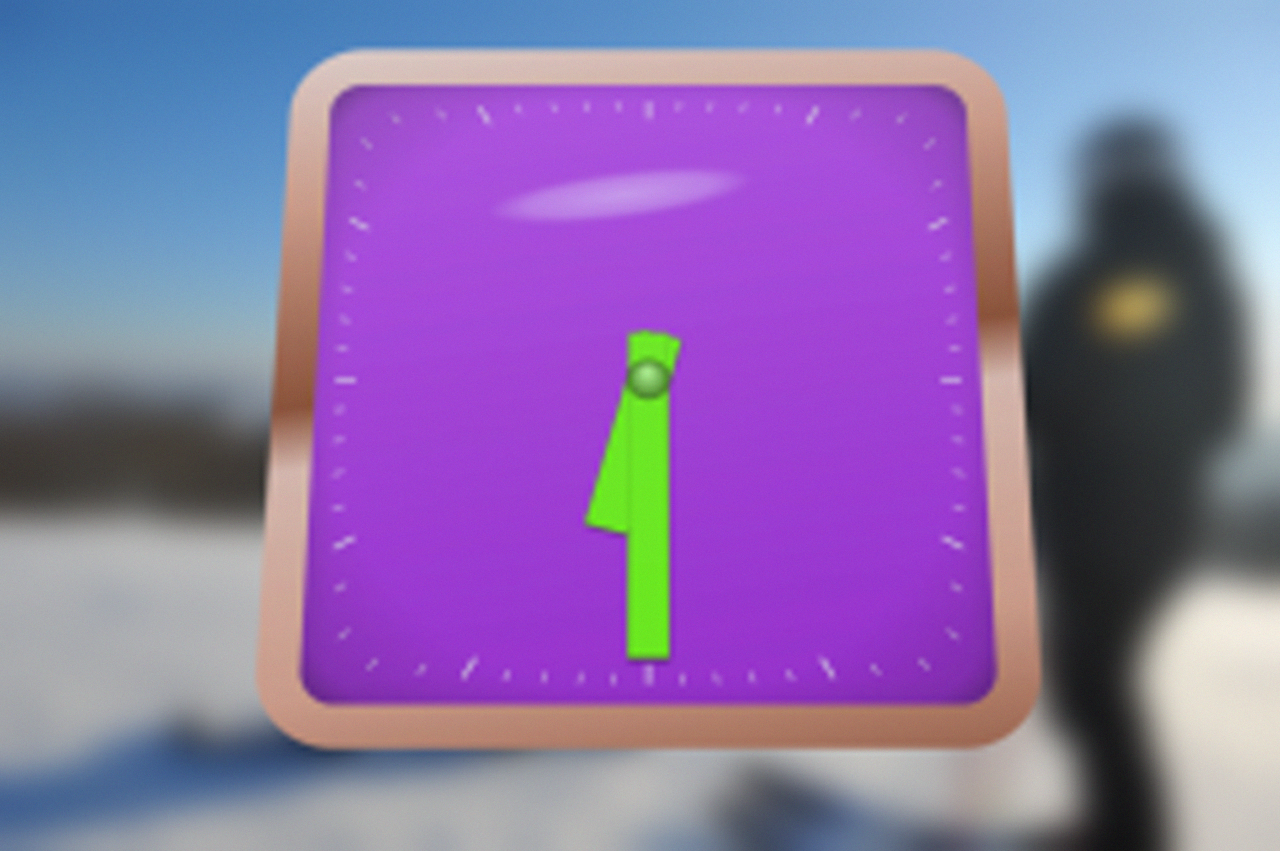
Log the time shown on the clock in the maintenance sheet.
6:30
